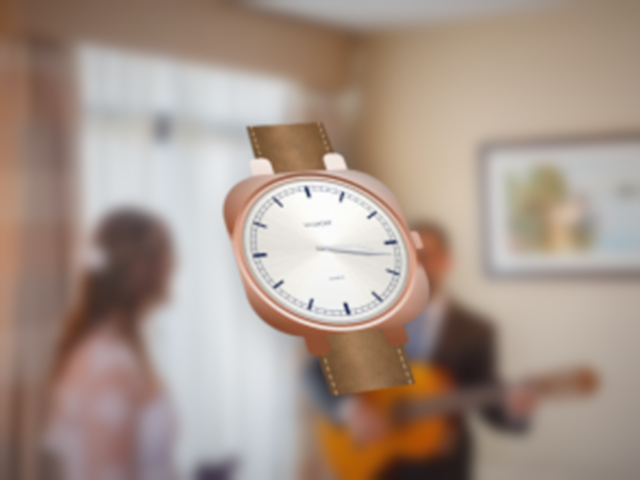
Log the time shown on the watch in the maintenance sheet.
3:17
